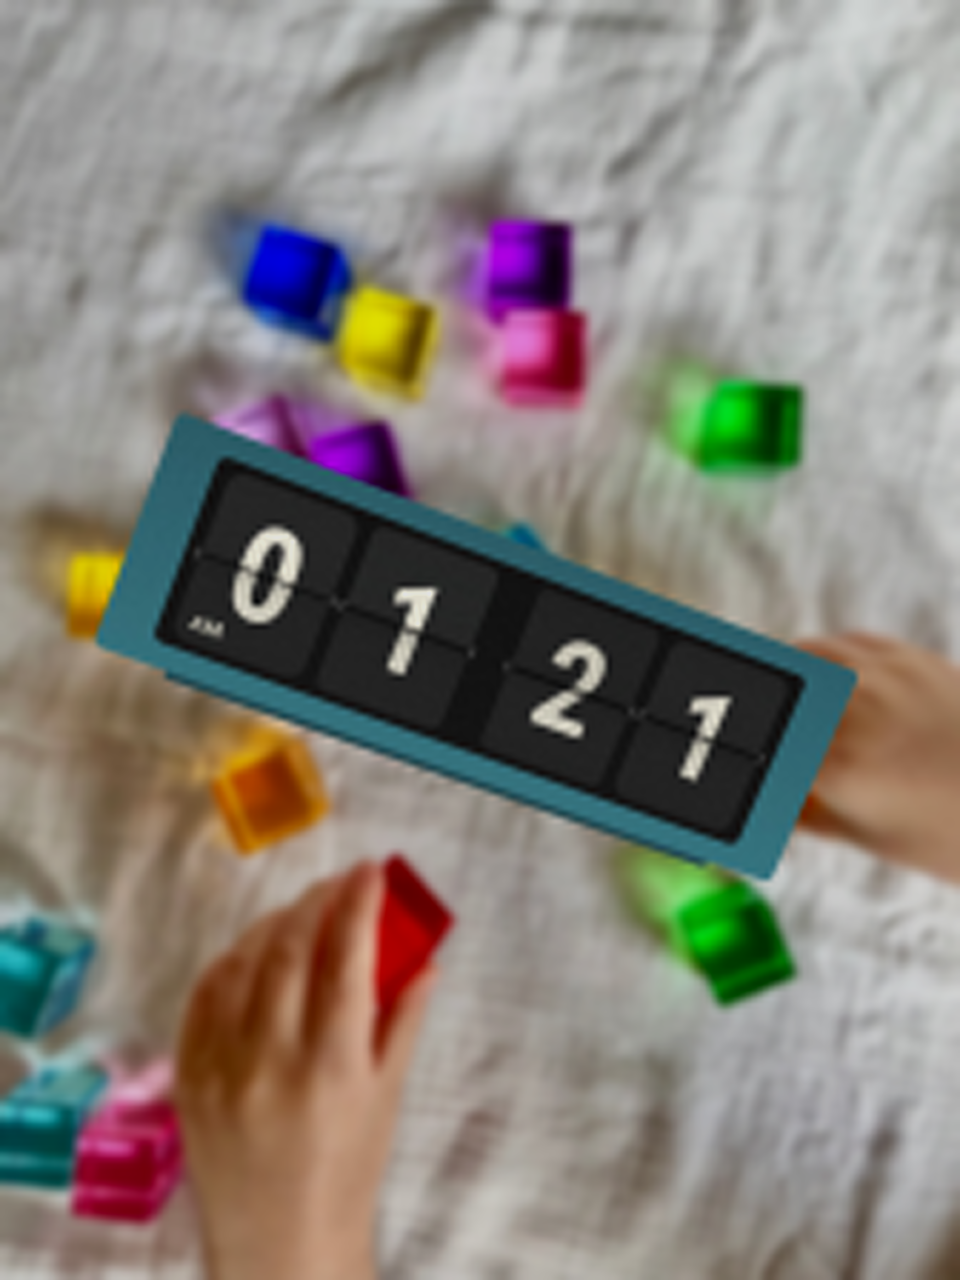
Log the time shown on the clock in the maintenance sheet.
1:21
